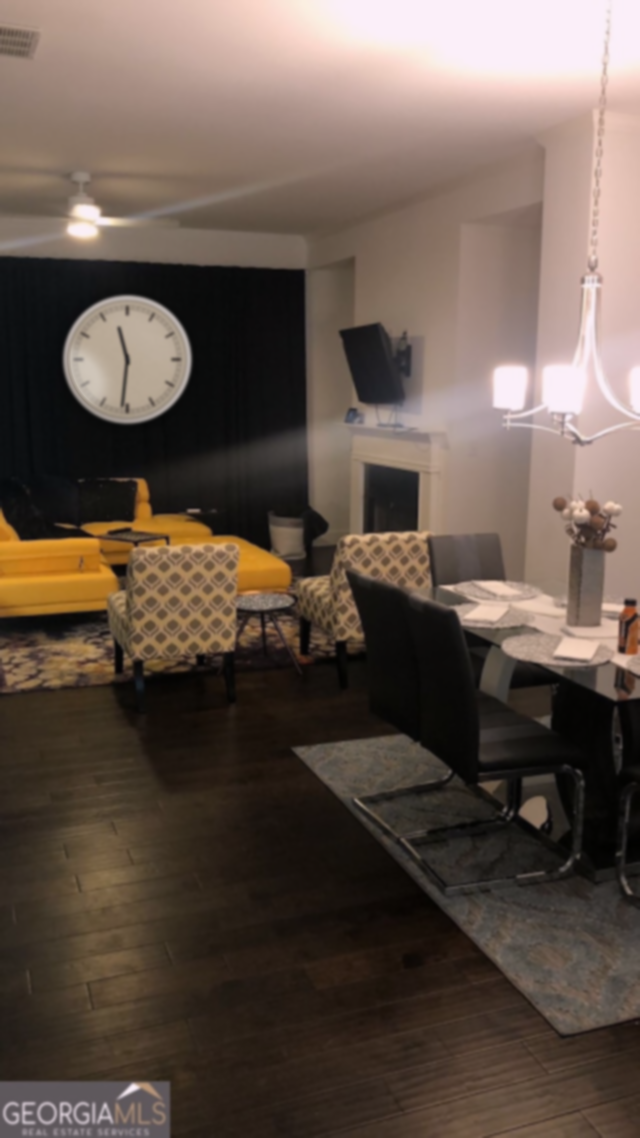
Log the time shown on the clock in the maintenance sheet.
11:31
